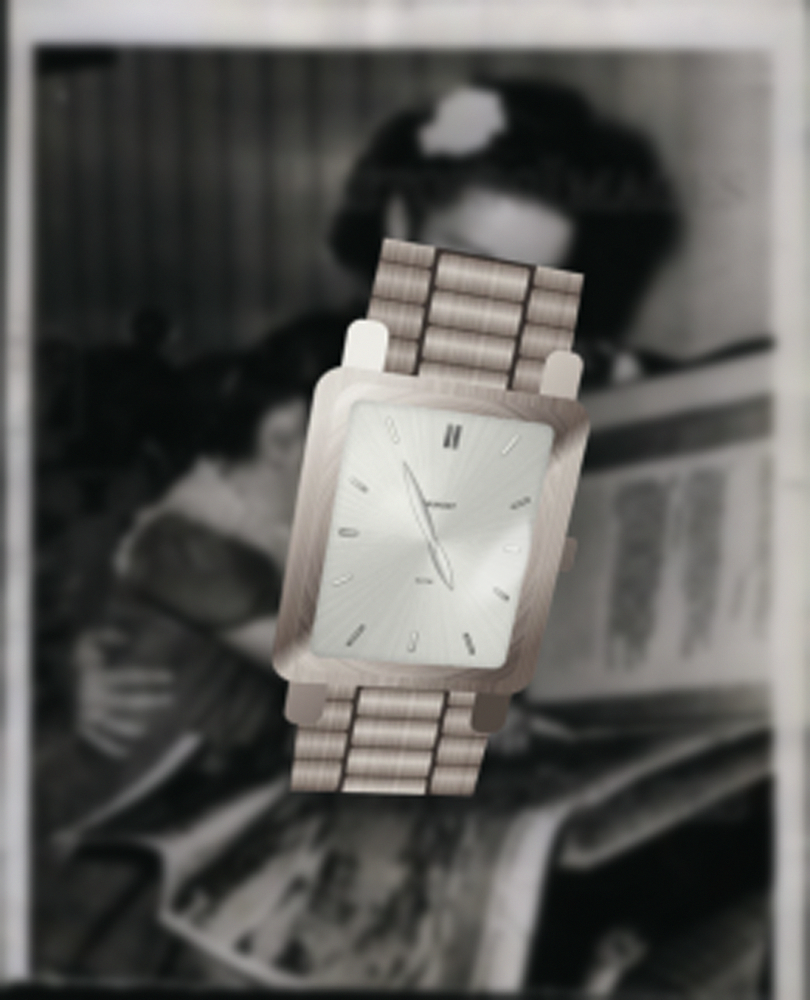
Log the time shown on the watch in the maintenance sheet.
4:55
